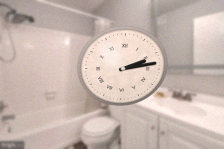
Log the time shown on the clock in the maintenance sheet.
2:13
